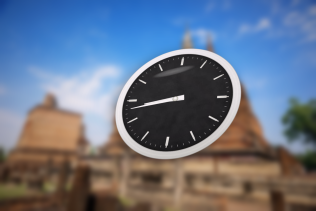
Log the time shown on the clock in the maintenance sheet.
8:43
